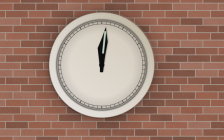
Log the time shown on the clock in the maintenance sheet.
12:01
